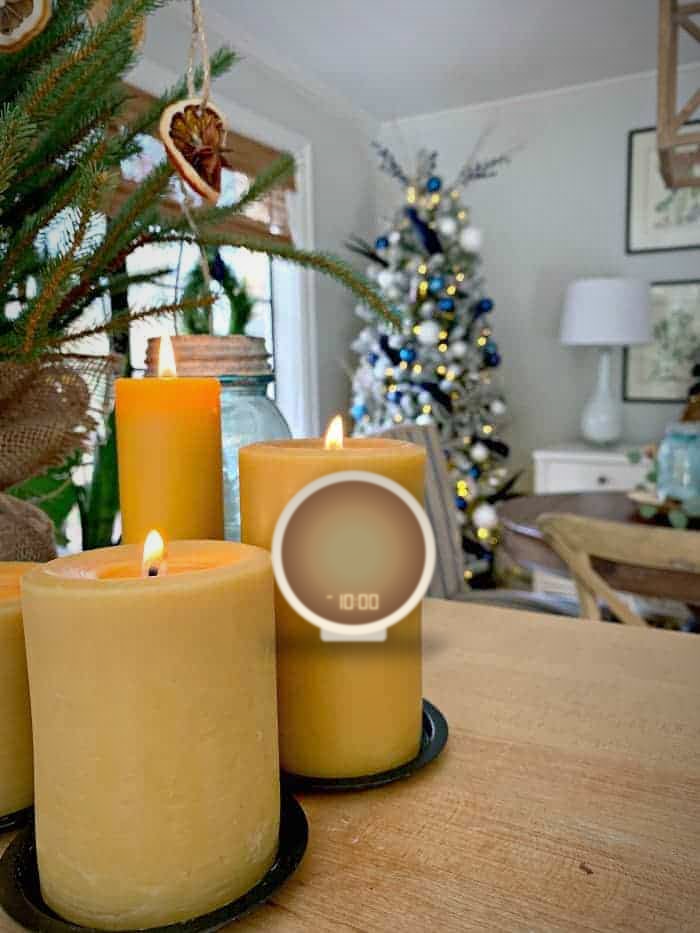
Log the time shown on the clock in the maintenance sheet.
10:00
